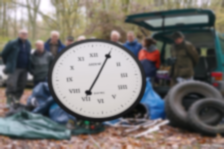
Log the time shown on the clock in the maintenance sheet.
7:05
